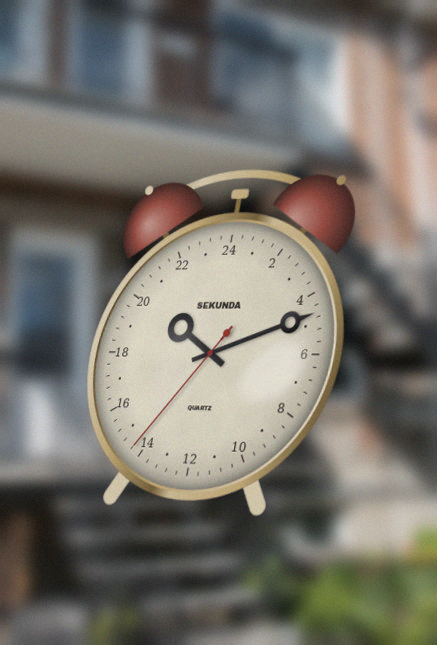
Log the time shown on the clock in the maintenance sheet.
20:11:36
